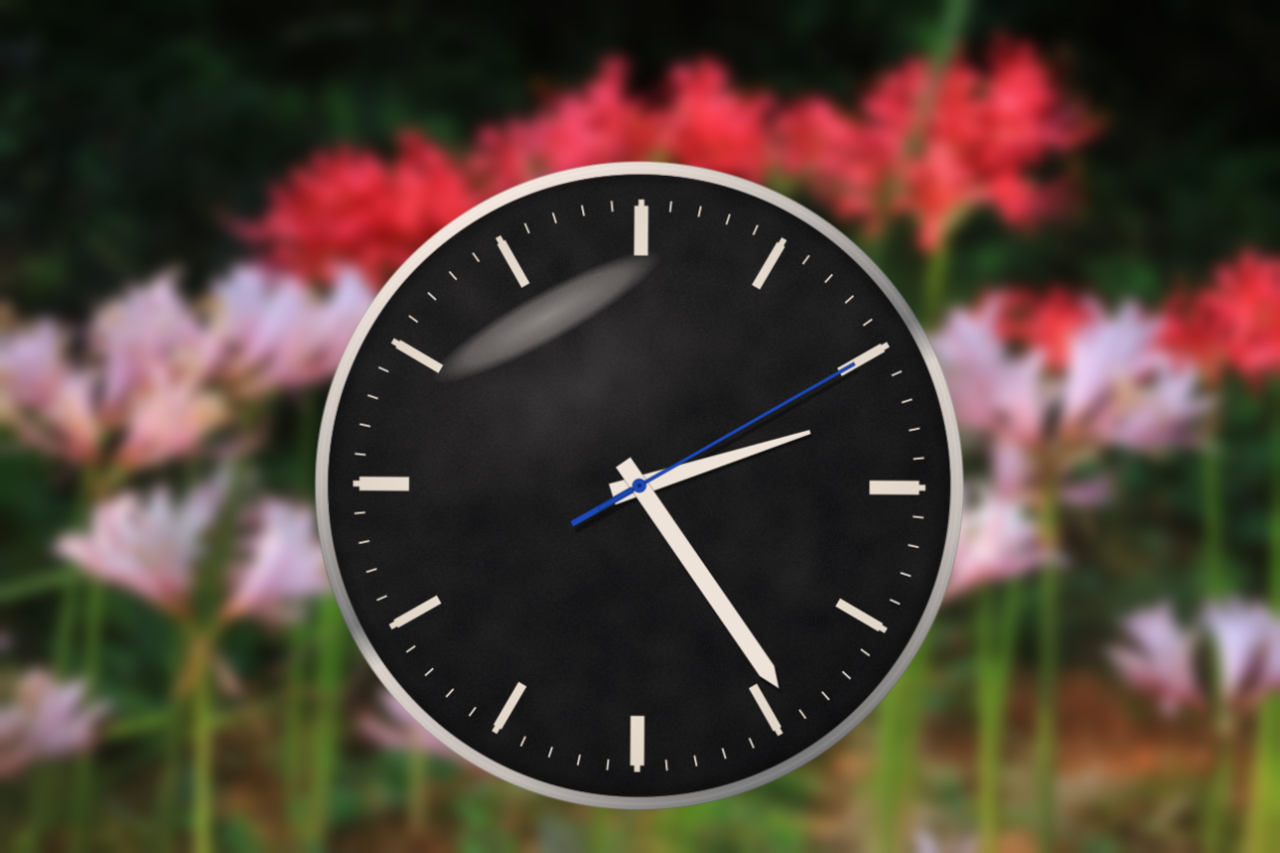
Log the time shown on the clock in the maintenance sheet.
2:24:10
